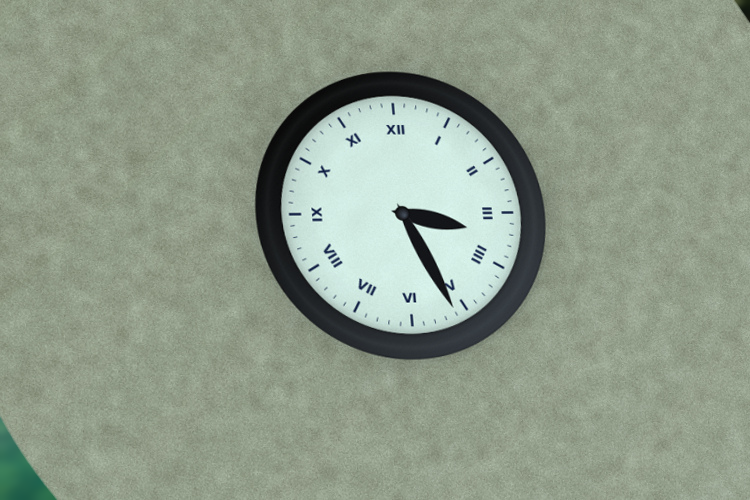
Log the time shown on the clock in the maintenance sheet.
3:26
